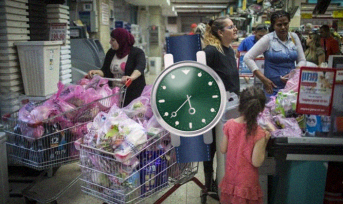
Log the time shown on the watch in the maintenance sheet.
5:38
